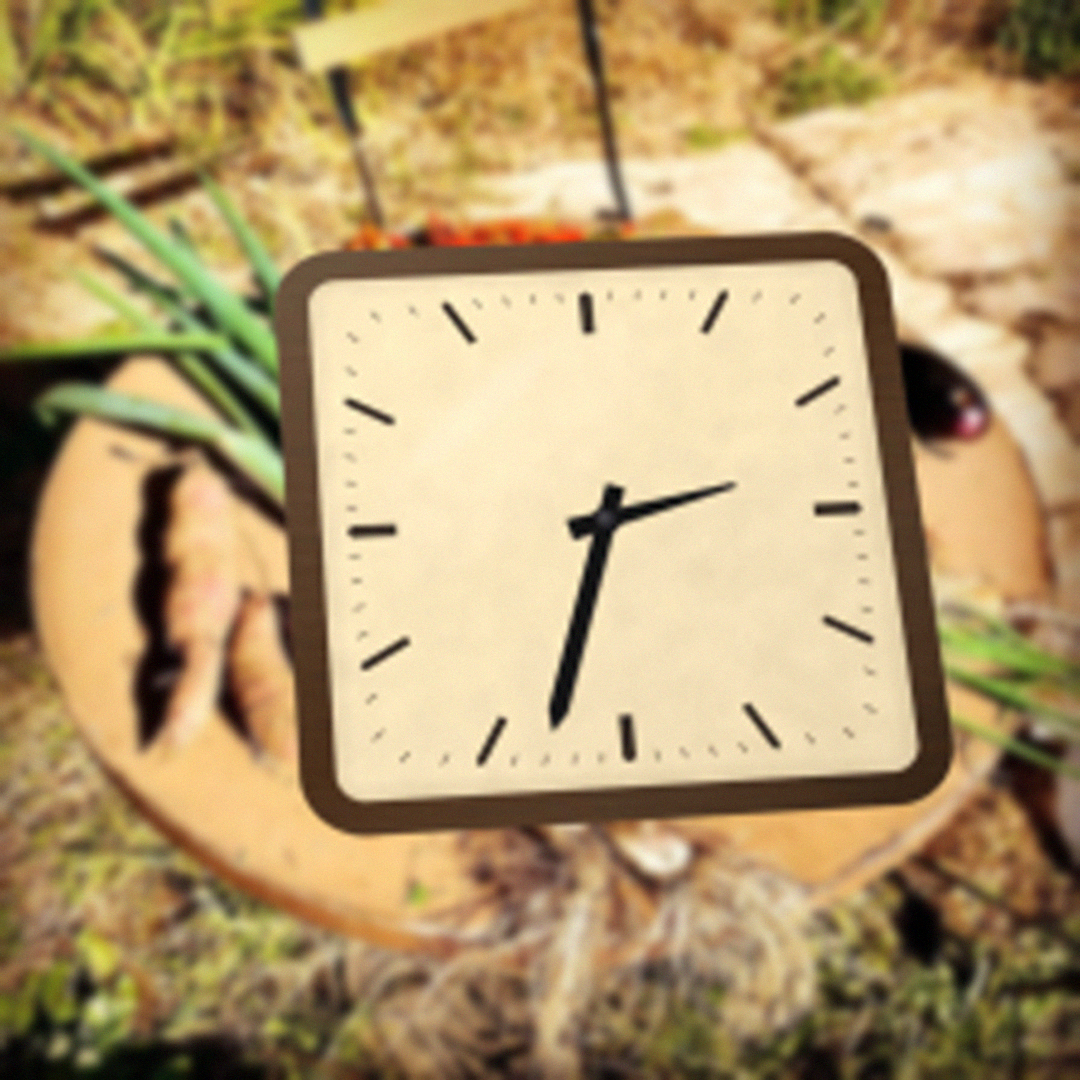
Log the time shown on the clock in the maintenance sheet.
2:33
